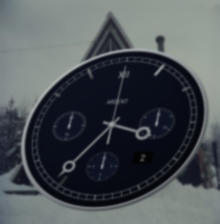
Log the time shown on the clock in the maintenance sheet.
3:36
